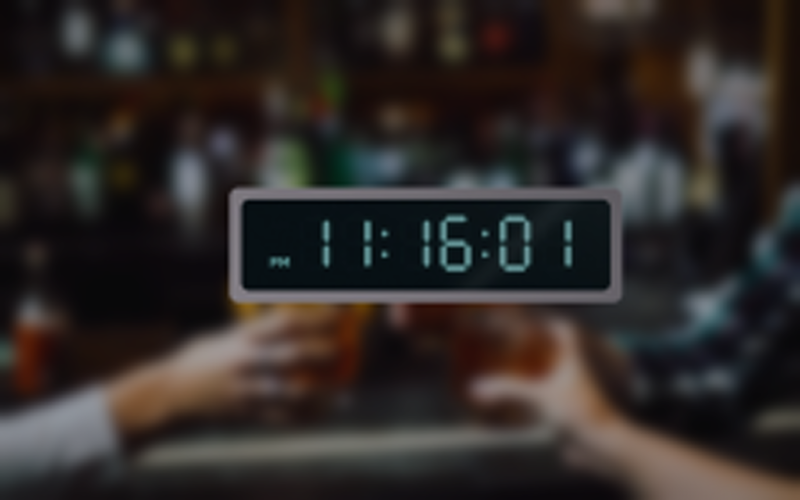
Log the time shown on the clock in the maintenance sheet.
11:16:01
